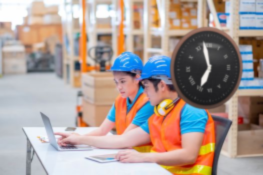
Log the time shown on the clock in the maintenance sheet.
6:58
